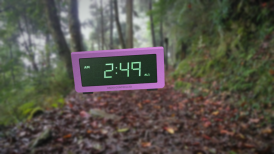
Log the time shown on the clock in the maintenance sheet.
2:49
